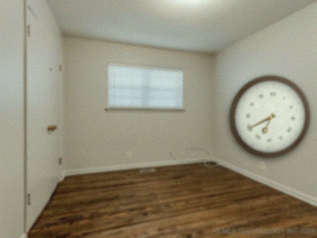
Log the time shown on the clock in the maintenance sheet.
6:40
